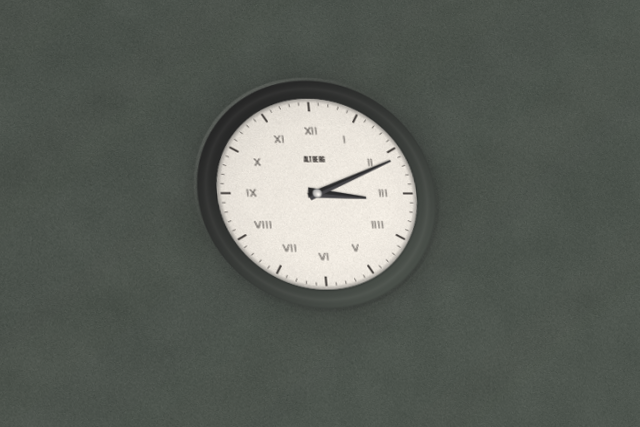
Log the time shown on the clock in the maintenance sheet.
3:11
